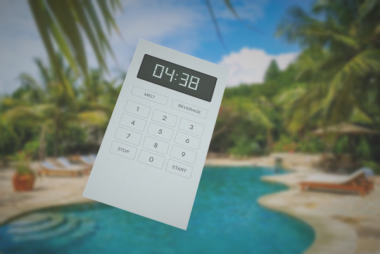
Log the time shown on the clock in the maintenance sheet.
4:38
